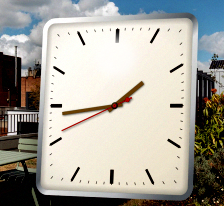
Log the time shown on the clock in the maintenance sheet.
1:43:41
